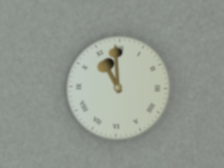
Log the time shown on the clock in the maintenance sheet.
10:59
